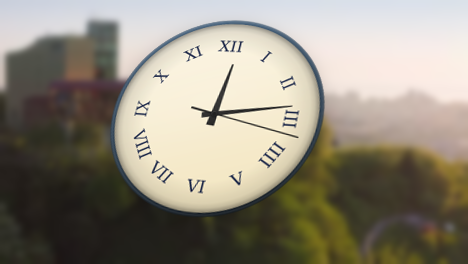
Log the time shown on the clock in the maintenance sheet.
12:13:17
